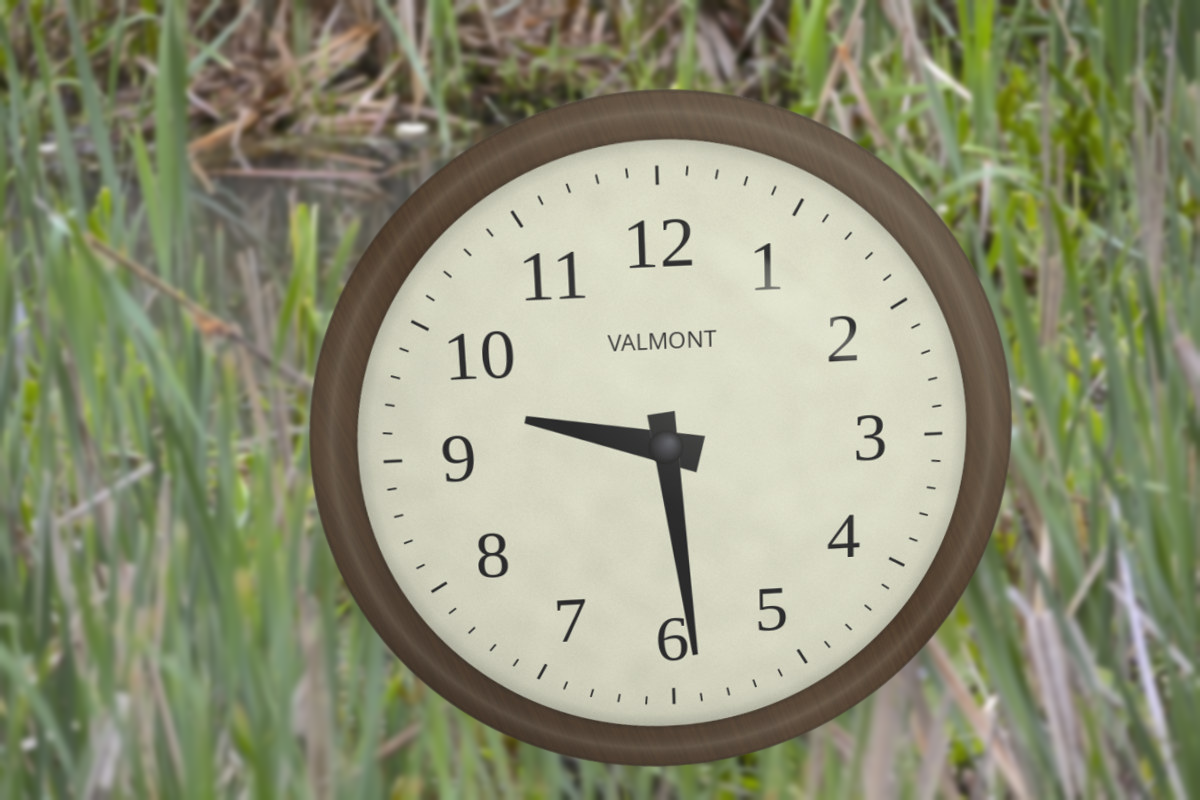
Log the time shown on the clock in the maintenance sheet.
9:29
